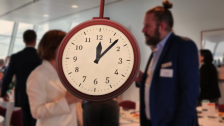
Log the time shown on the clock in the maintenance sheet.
12:07
